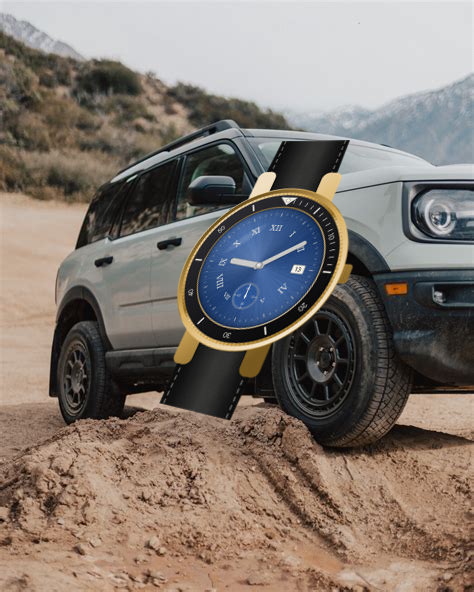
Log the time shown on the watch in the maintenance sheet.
9:09
